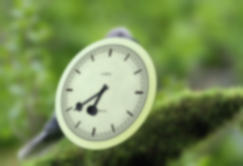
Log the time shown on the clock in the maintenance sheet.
6:39
